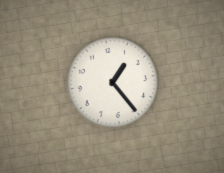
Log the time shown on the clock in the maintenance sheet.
1:25
